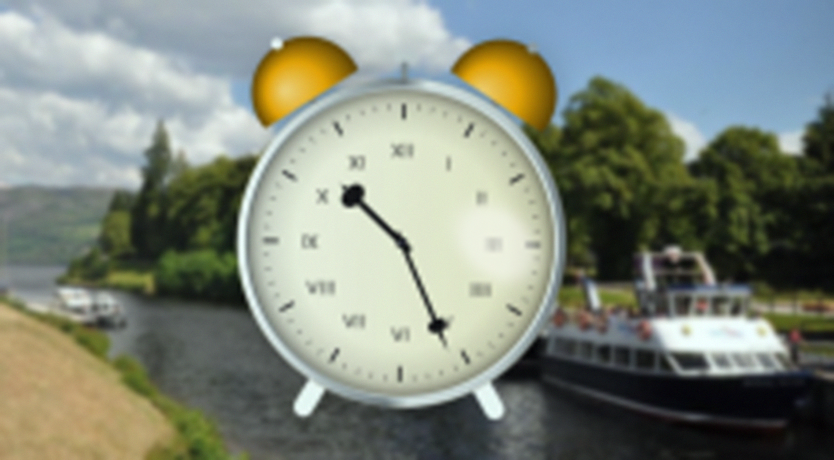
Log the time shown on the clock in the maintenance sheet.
10:26
